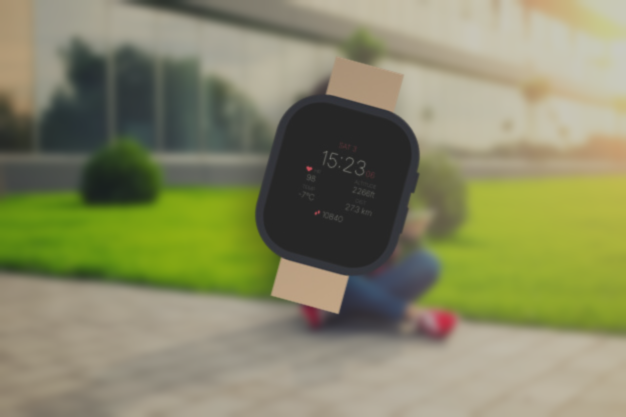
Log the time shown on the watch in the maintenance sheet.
15:23
